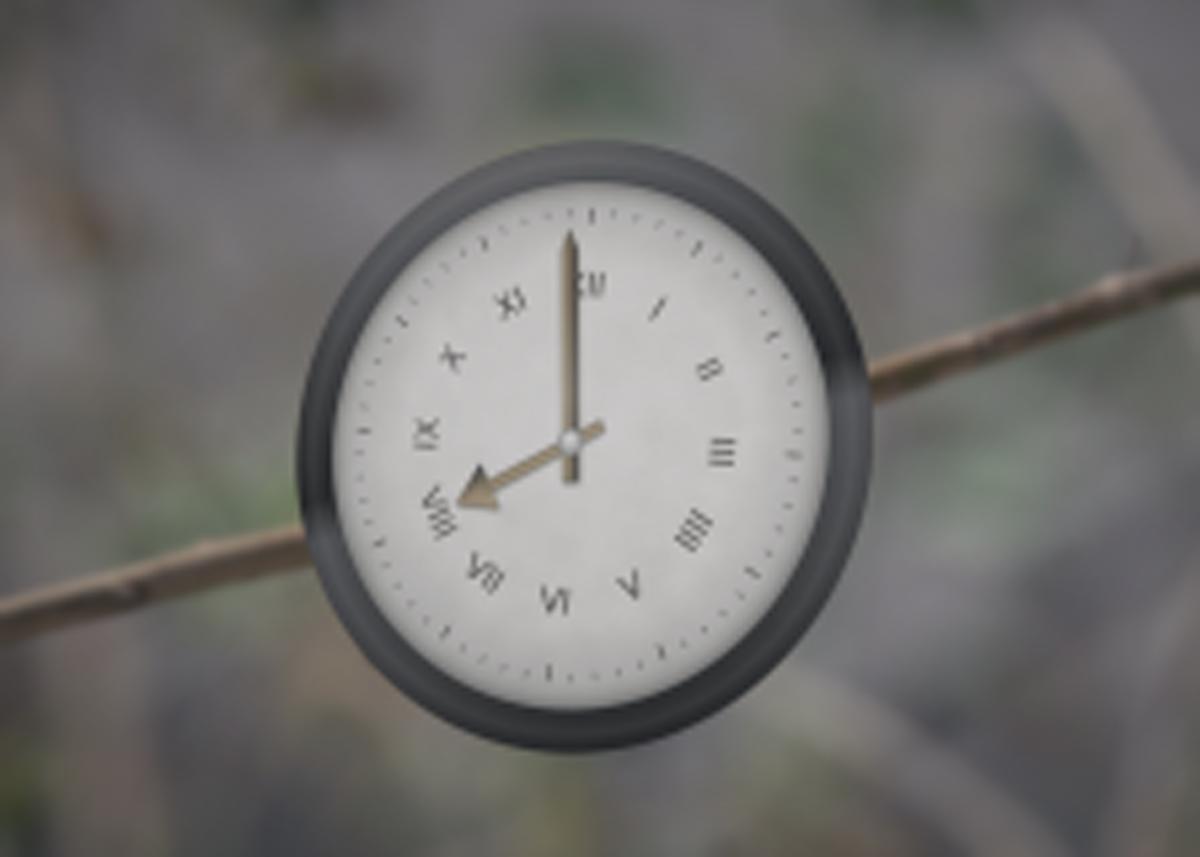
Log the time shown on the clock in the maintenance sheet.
7:59
